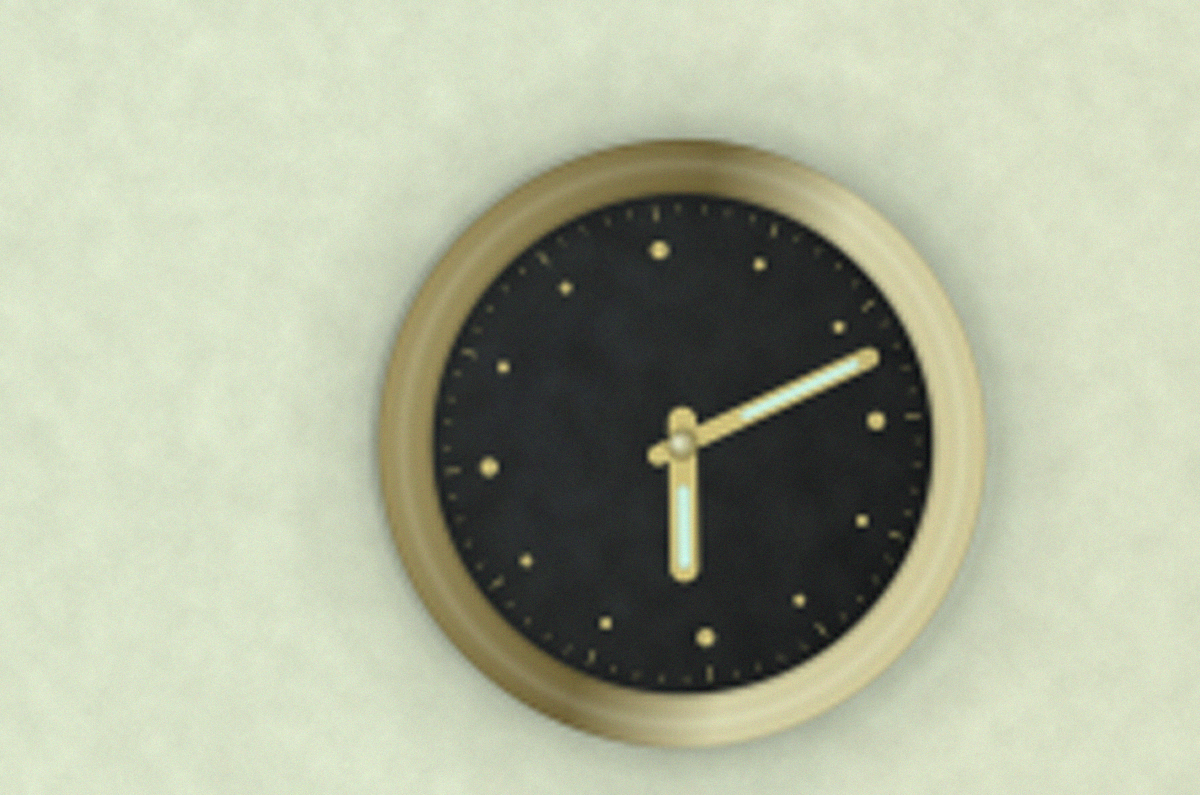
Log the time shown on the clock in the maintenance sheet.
6:12
